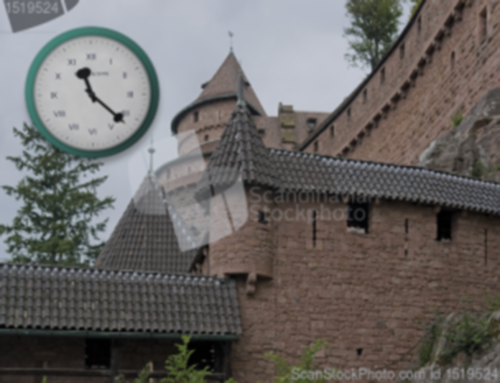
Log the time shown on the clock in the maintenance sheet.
11:22
